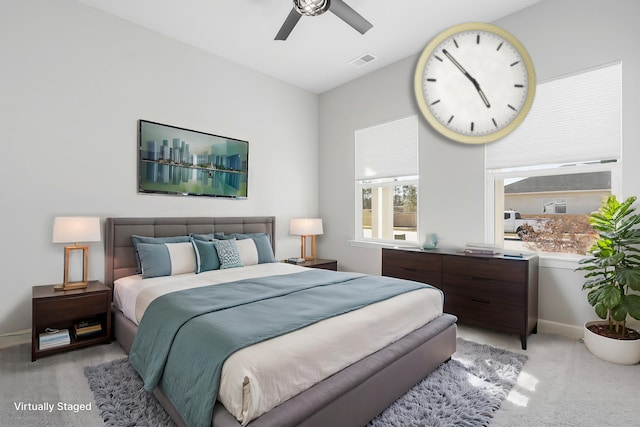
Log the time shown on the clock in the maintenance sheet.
4:52
